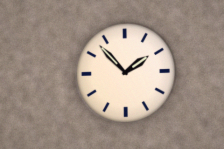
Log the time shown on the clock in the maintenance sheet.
1:53
